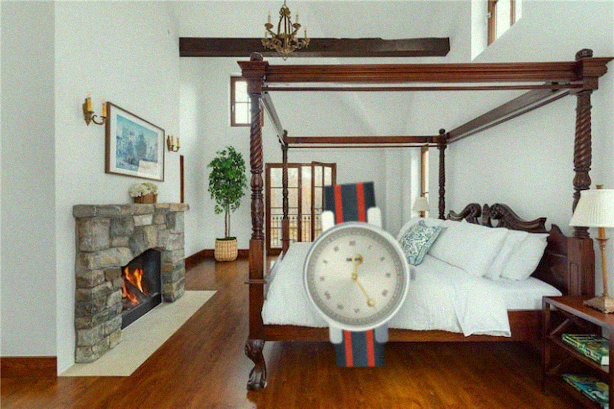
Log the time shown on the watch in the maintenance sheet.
12:25
